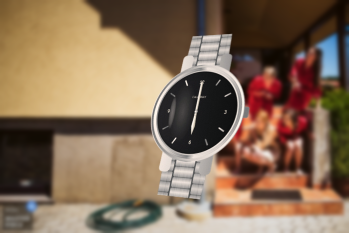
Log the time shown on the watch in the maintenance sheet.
6:00
